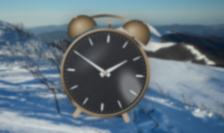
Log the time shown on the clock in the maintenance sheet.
1:50
